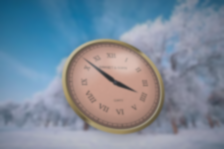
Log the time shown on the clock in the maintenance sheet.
3:52
